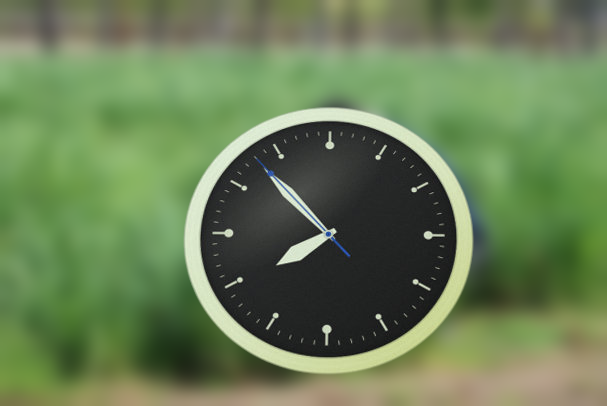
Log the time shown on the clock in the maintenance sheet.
7:52:53
